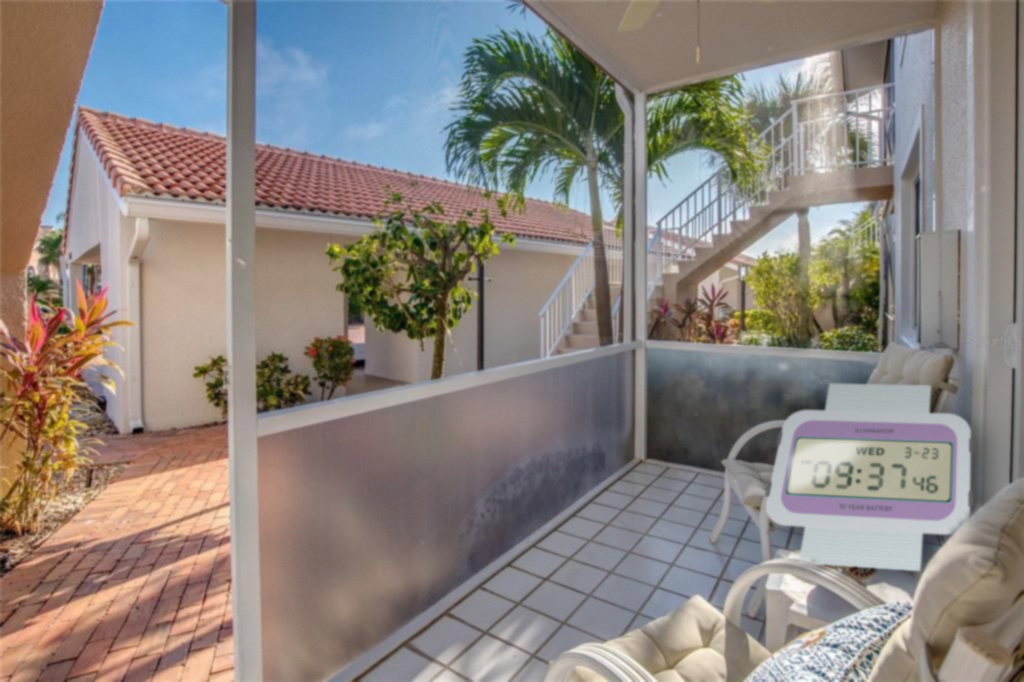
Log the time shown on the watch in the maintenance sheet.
9:37:46
